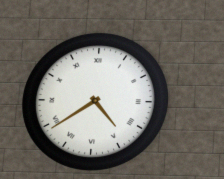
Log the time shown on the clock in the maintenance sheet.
4:39
